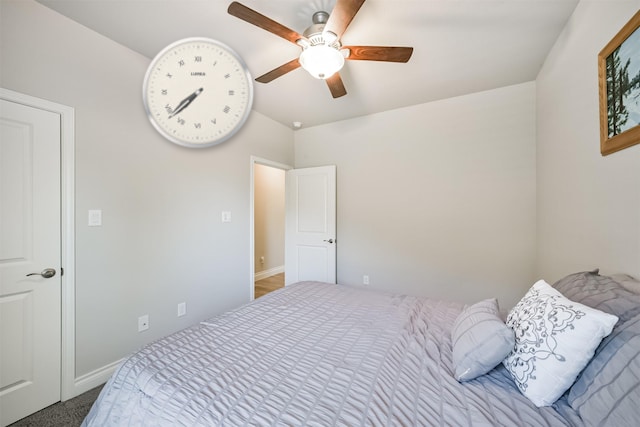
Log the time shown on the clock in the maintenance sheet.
7:38
